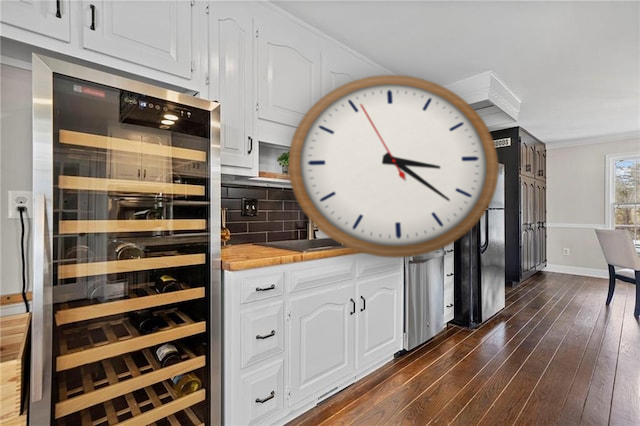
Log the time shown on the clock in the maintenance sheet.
3:21:56
